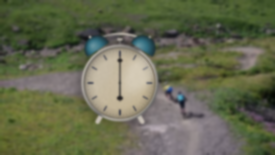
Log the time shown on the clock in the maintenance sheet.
6:00
